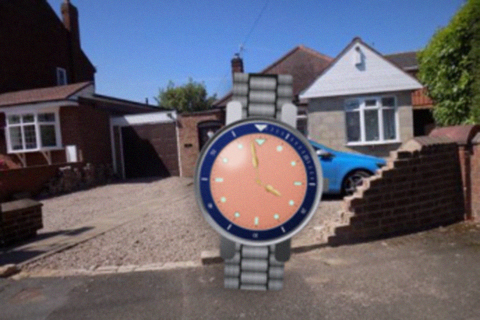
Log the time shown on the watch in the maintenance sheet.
3:58
